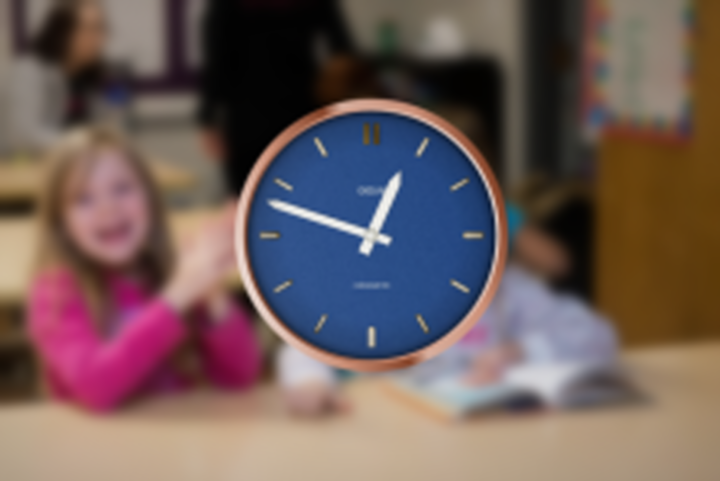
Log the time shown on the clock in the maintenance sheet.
12:48
